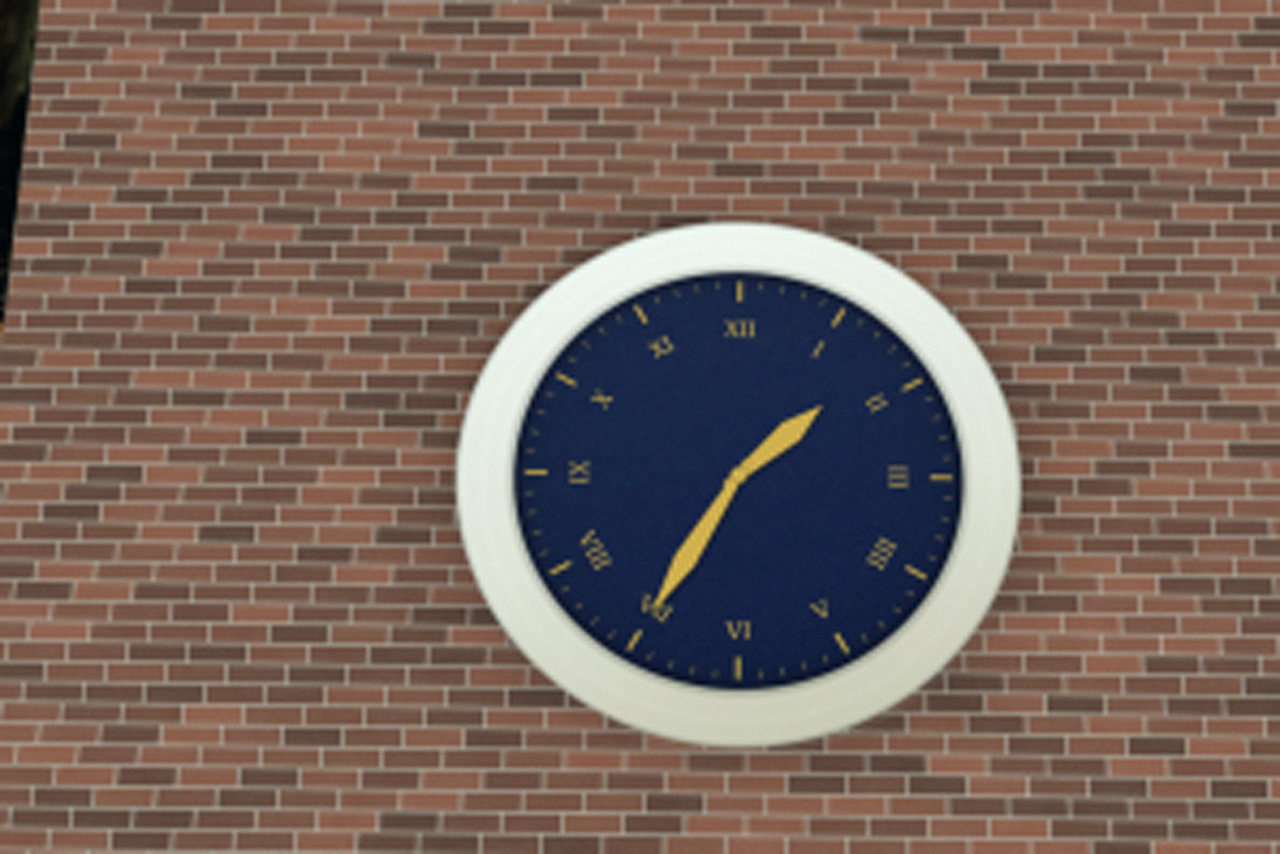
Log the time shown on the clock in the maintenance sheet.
1:35
